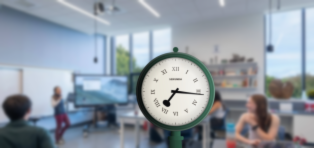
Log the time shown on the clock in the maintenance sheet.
7:16
